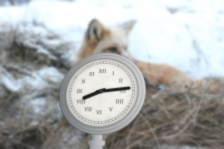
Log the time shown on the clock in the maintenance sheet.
8:14
